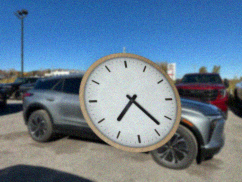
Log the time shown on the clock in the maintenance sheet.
7:23
